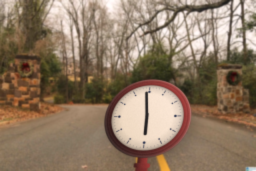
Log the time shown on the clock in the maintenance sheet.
5:59
